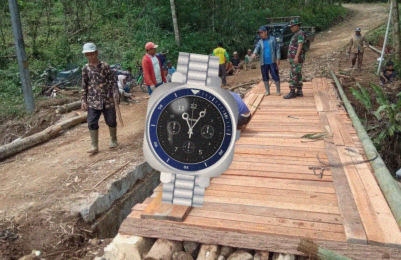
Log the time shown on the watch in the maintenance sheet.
11:05
